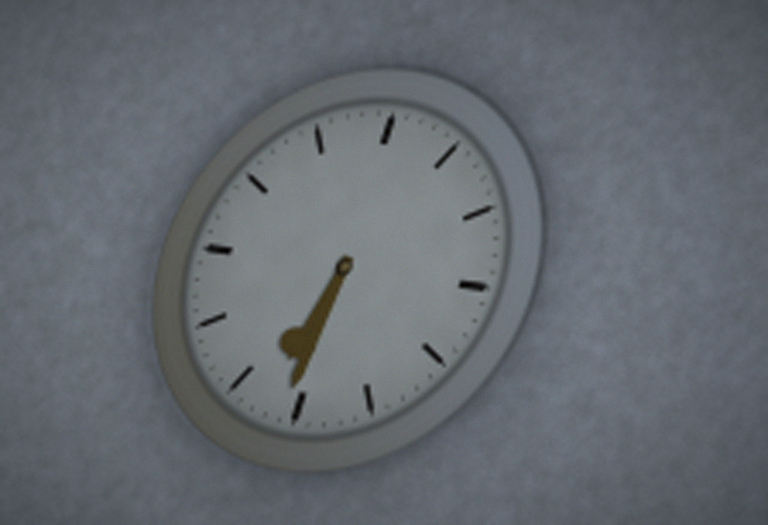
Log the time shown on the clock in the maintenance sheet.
6:31
